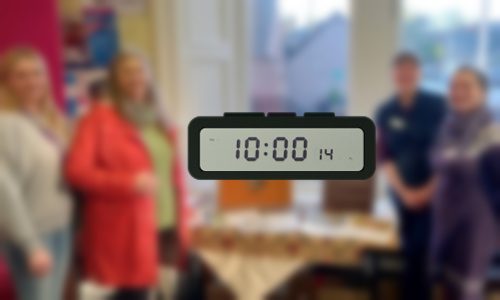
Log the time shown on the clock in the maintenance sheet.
10:00:14
